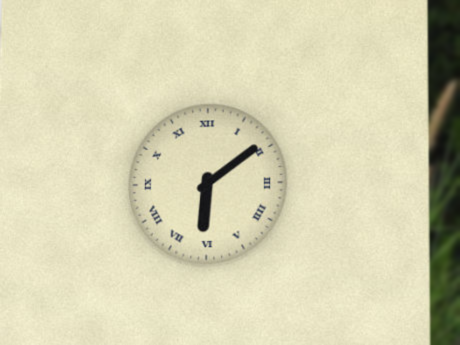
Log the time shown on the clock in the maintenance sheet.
6:09
